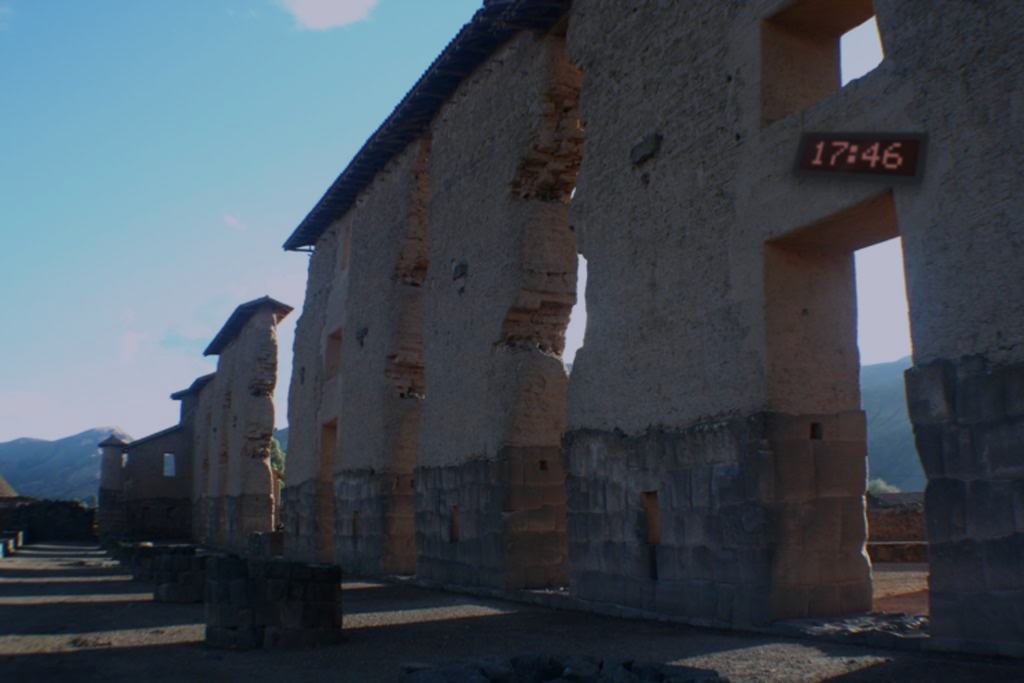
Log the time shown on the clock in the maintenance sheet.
17:46
